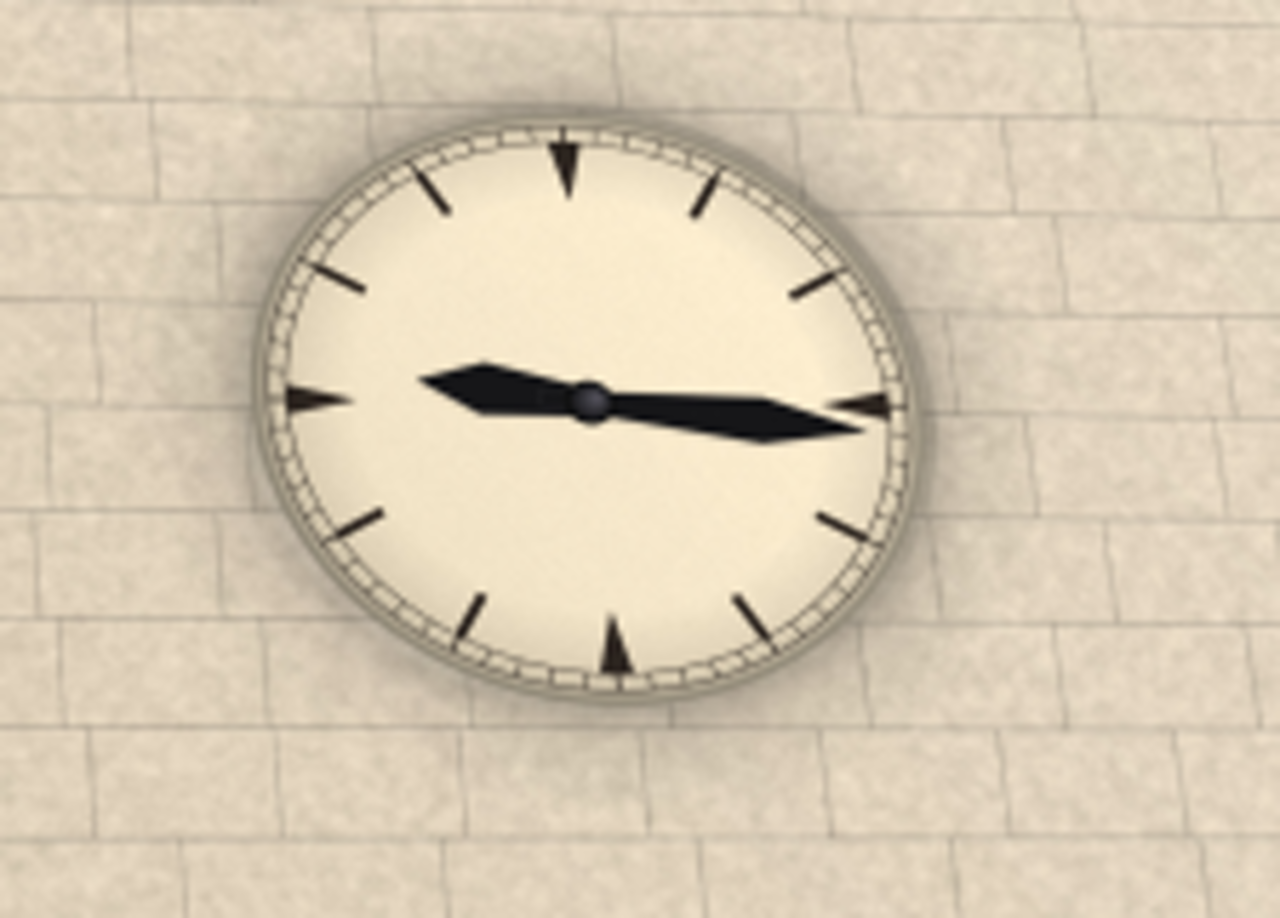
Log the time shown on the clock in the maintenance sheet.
9:16
